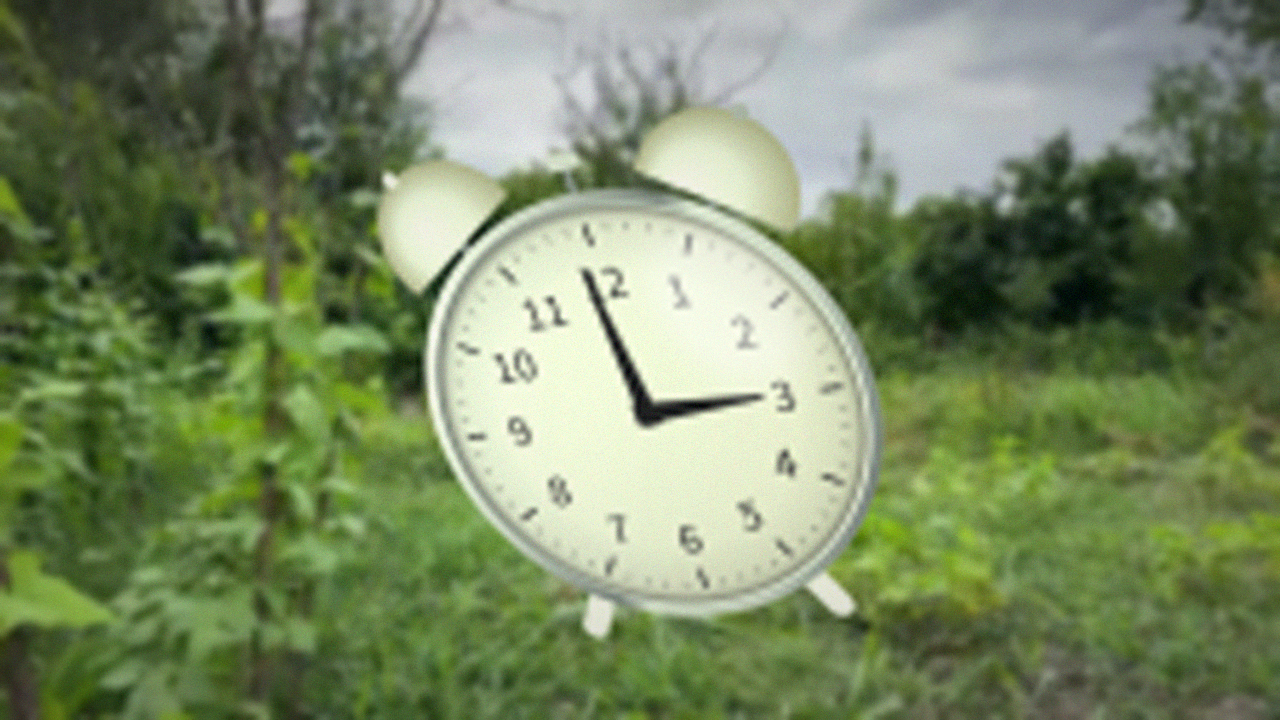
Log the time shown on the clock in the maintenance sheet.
2:59
